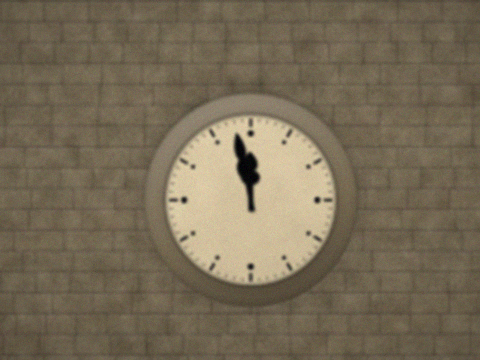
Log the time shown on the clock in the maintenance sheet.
11:58
